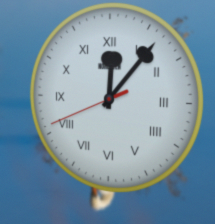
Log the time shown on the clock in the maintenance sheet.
12:06:41
